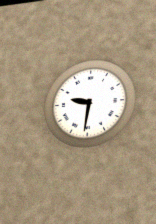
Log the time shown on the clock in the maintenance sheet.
9:31
